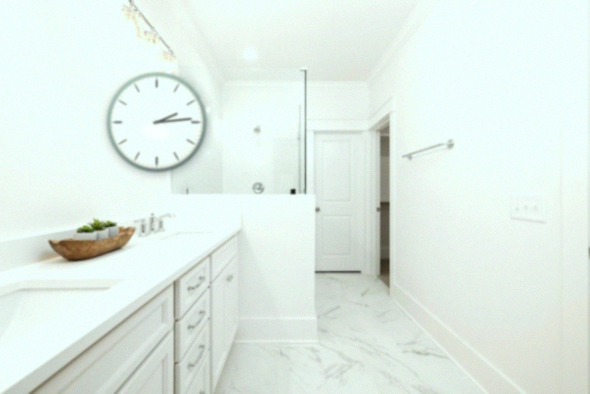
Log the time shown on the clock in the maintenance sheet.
2:14
